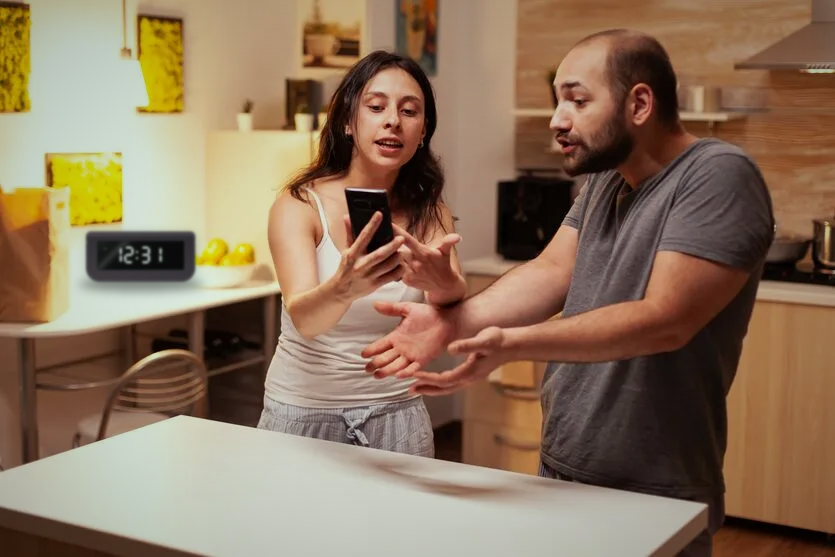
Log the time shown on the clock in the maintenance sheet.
12:31
